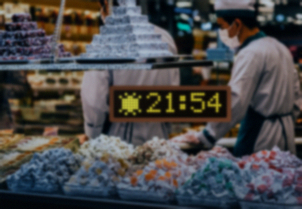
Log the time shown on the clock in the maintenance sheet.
21:54
